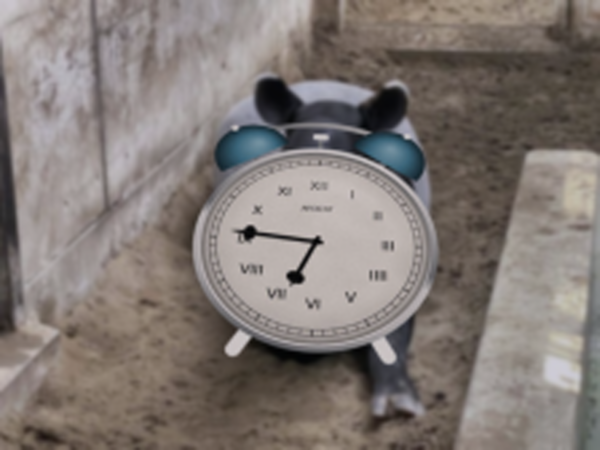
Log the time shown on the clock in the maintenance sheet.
6:46
